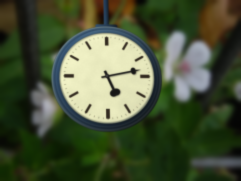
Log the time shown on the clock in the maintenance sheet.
5:13
